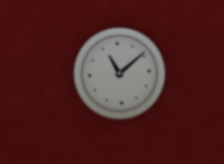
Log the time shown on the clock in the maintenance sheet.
11:09
